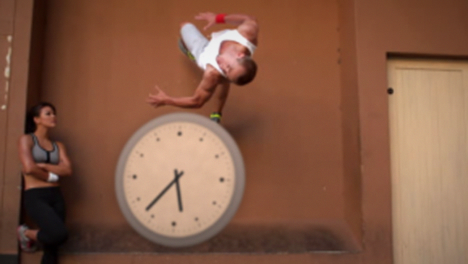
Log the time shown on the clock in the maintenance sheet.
5:37
